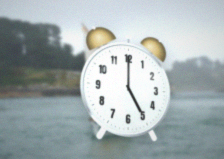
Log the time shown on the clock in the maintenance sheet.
5:00
